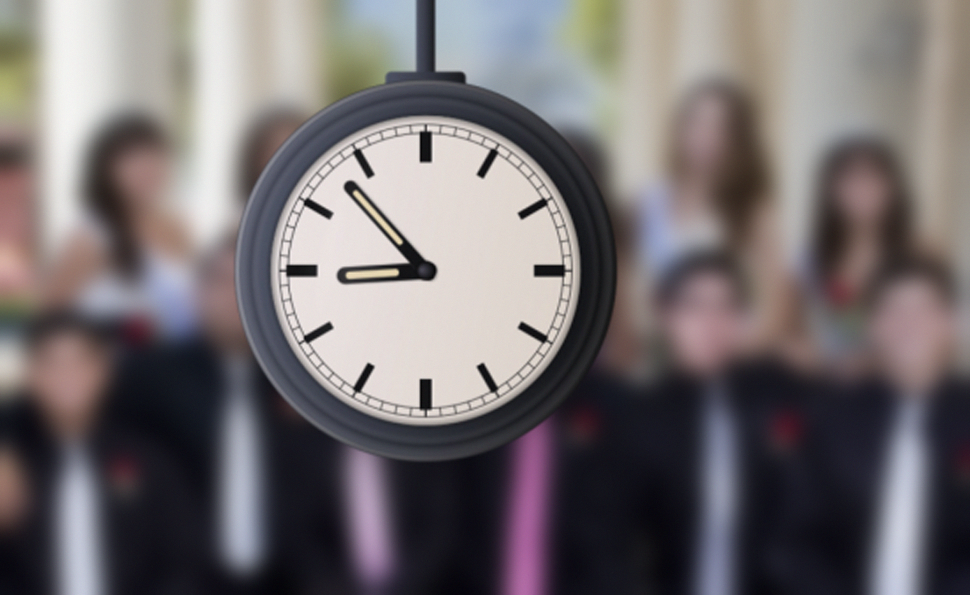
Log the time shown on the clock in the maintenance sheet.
8:53
